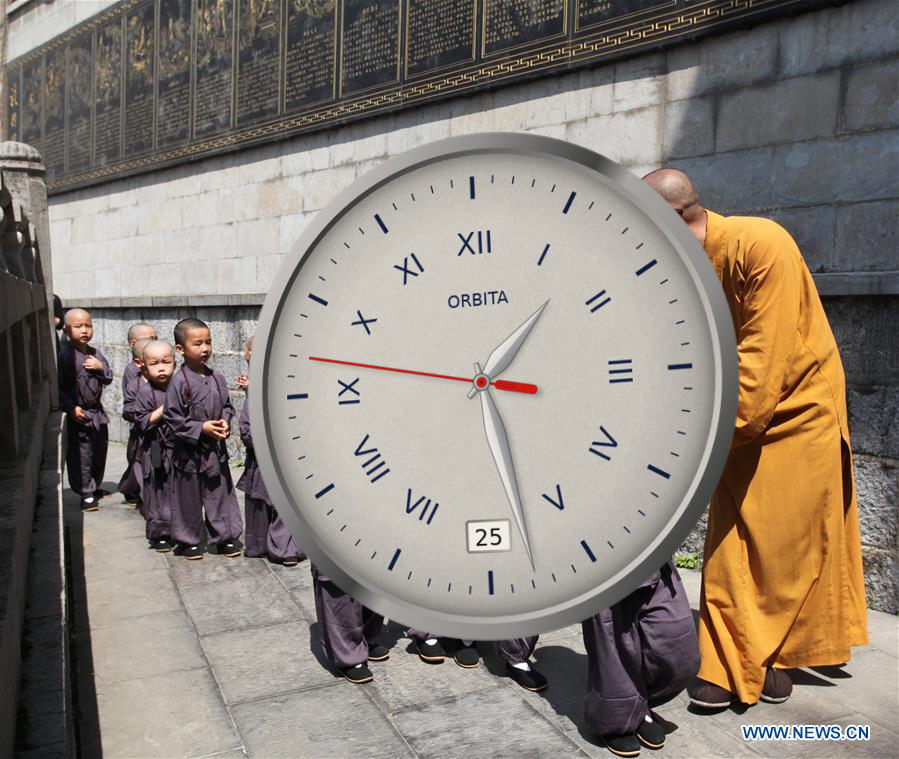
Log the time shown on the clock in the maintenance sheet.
1:27:47
